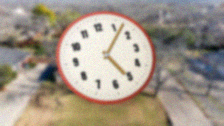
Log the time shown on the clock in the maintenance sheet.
5:07
